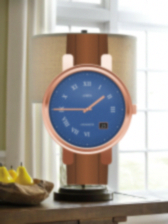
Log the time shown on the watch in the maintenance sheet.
1:45
